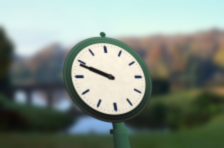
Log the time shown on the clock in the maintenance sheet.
9:49
